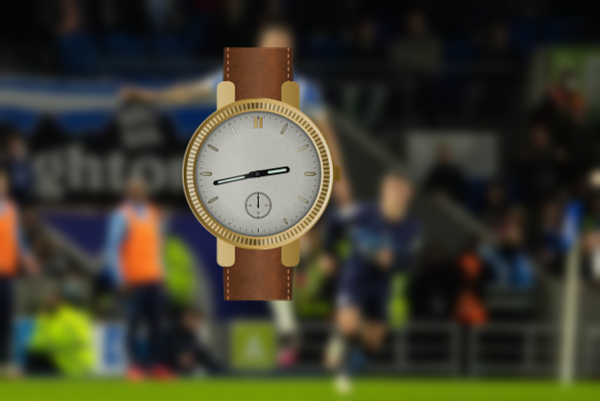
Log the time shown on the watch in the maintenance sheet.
2:43
